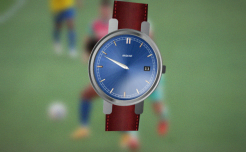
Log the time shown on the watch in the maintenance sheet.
9:49
